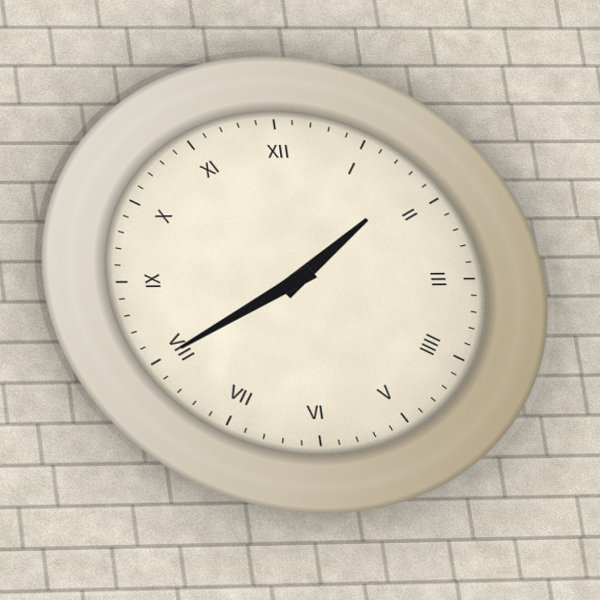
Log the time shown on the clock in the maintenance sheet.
1:40
